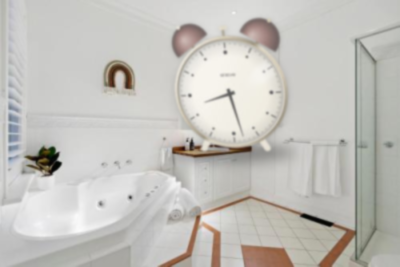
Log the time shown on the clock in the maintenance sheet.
8:28
